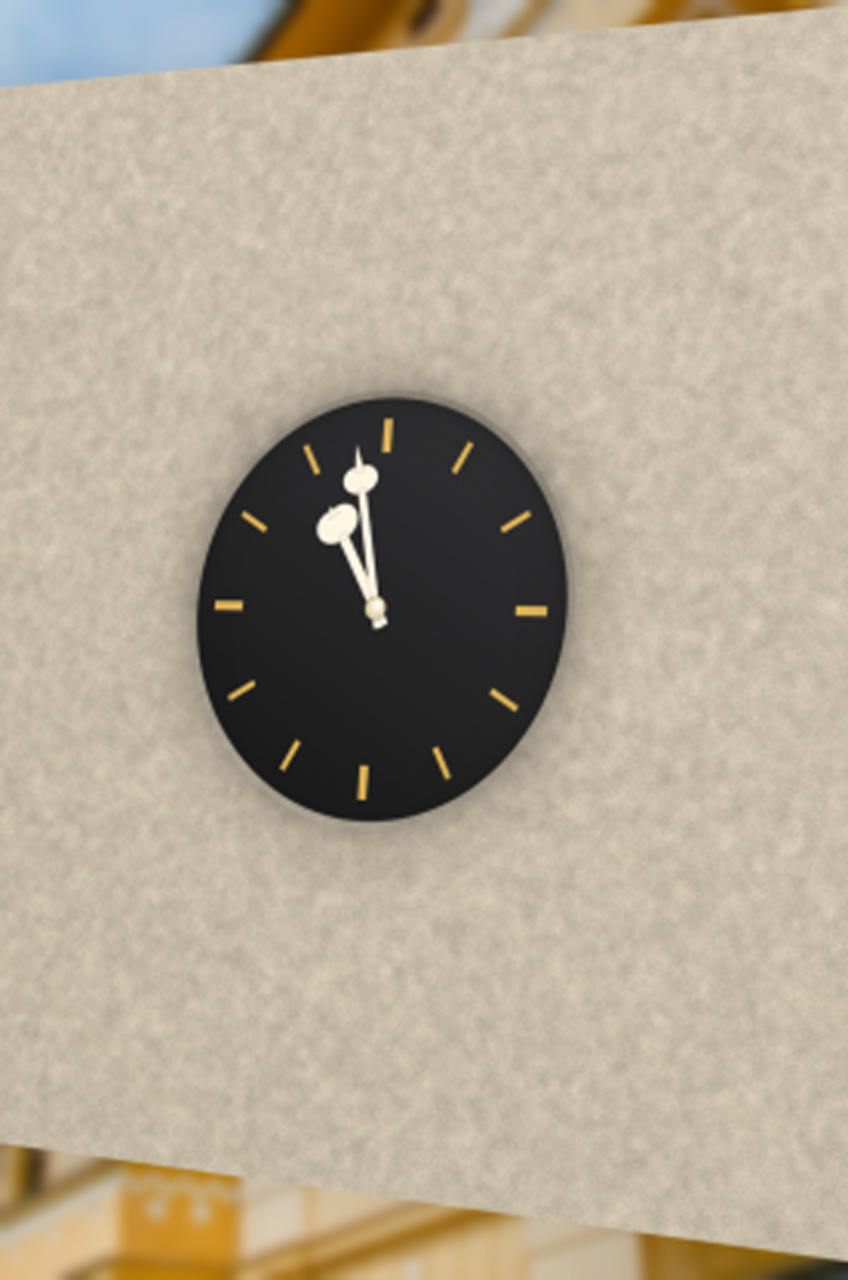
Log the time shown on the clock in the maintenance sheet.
10:58
